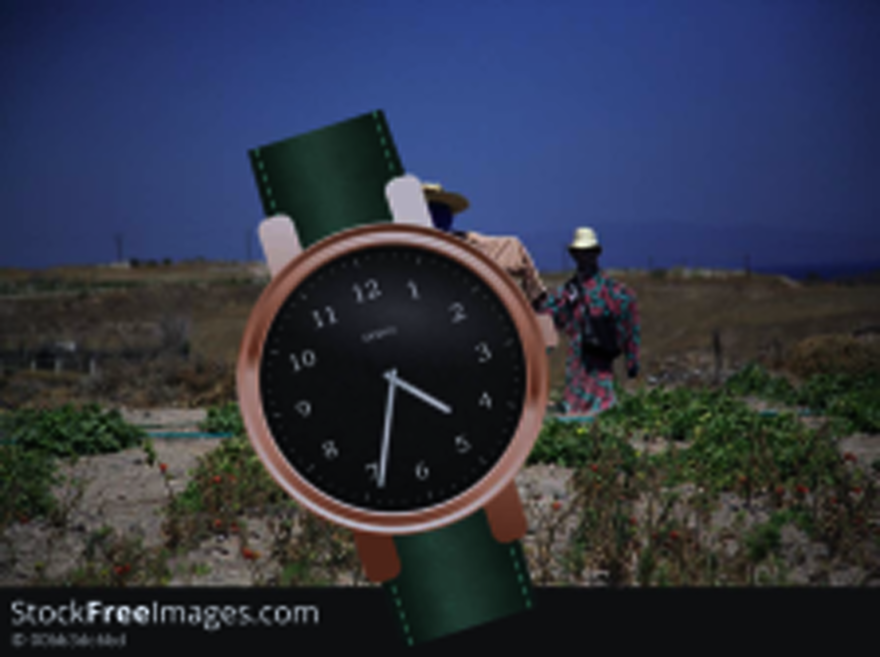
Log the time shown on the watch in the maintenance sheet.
4:34
